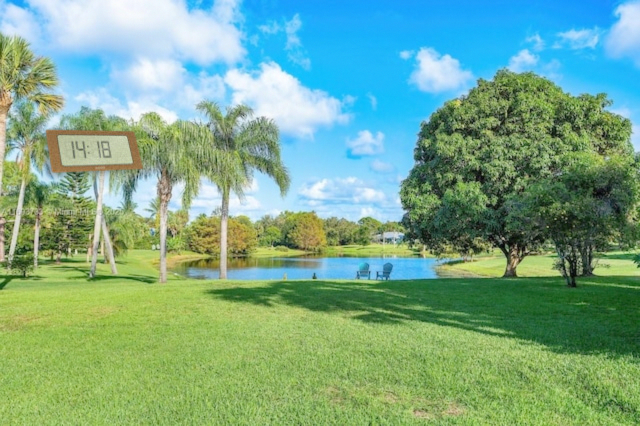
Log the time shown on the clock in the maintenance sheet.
14:18
